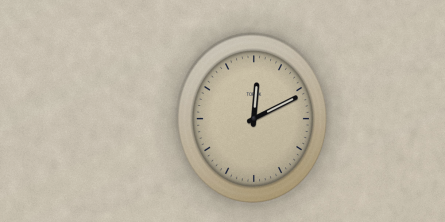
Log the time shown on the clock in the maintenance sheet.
12:11
